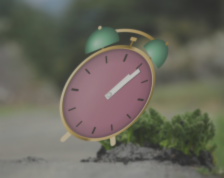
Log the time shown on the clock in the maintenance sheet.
1:06
